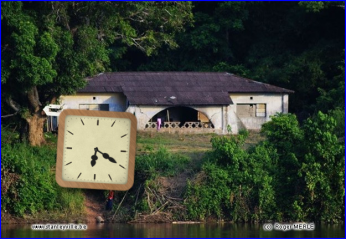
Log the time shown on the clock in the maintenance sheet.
6:20
